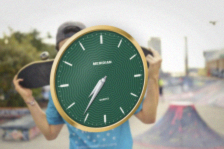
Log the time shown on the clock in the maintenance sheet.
7:36
